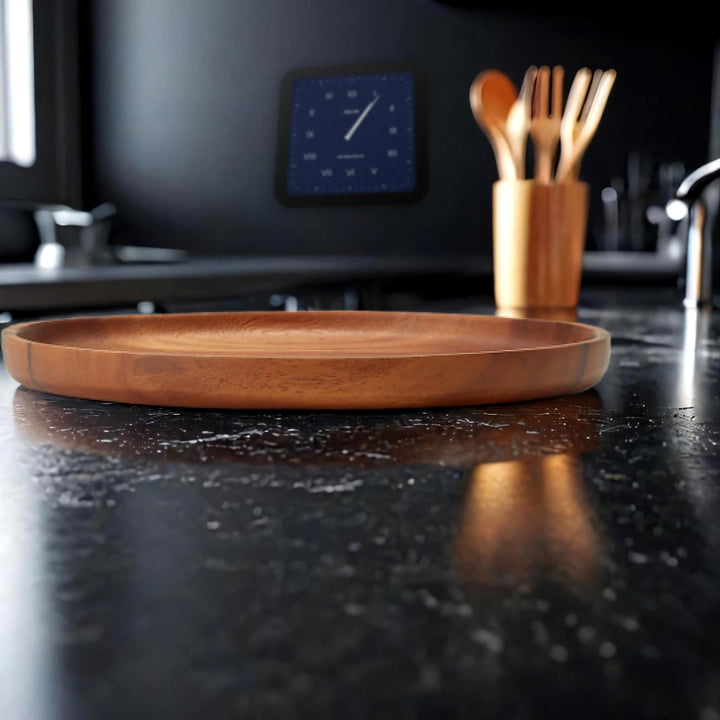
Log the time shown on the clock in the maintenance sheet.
1:06
